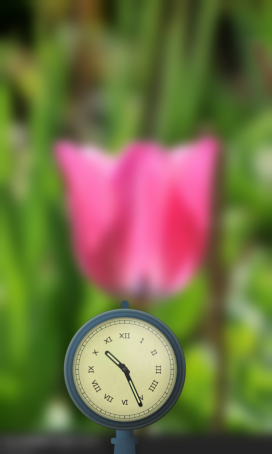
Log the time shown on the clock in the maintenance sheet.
10:26
